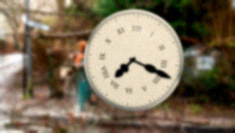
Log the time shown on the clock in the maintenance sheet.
7:18
